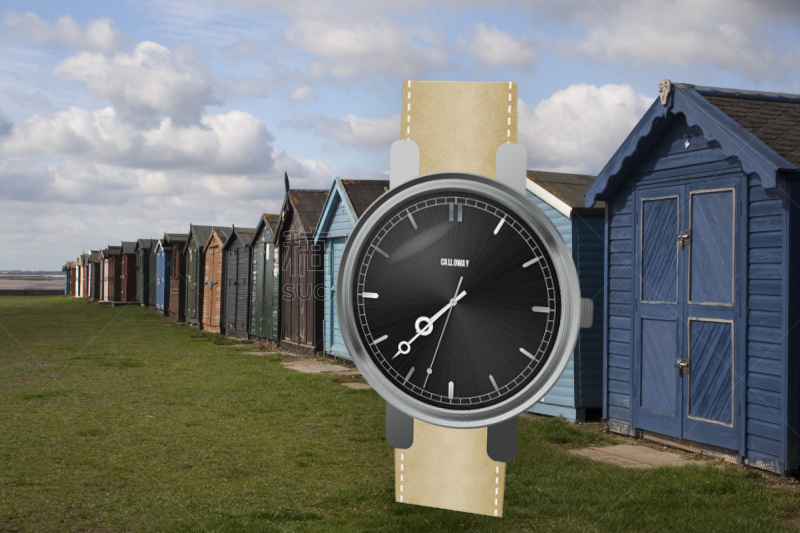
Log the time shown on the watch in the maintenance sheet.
7:37:33
